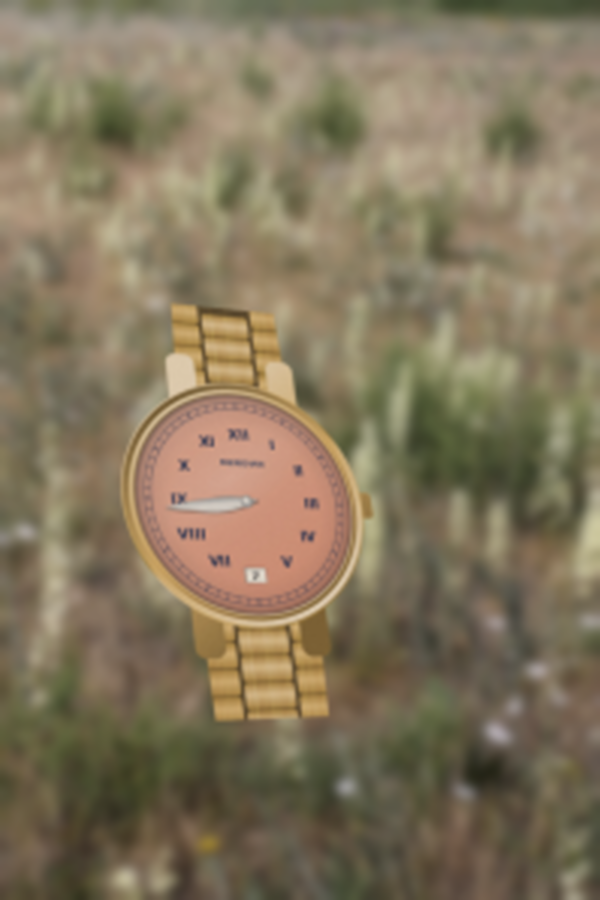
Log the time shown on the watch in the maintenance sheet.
8:44
